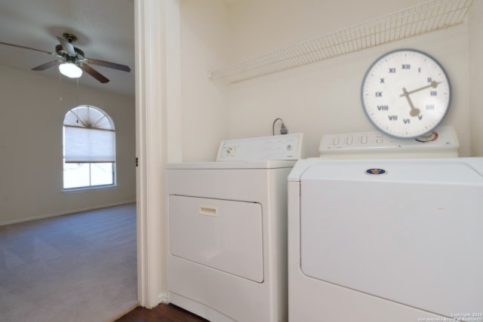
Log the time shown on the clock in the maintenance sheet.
5:12
